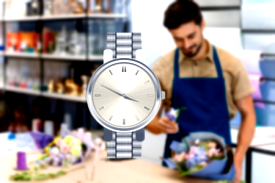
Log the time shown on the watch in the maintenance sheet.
3:49
